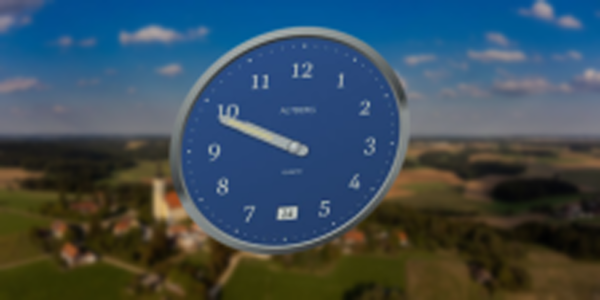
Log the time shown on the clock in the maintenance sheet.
9:49
